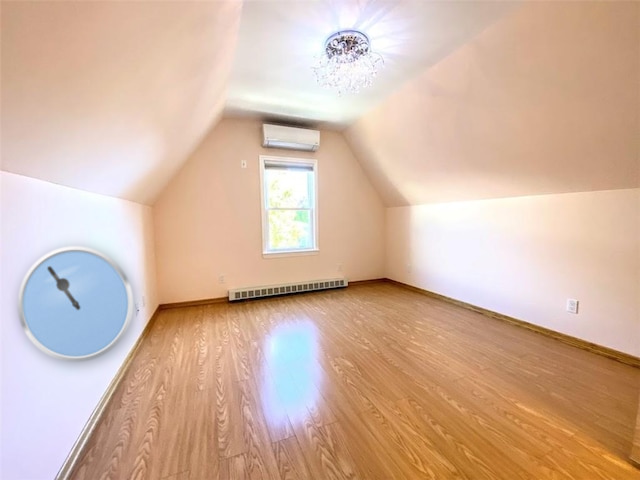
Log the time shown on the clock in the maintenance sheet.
10:54
